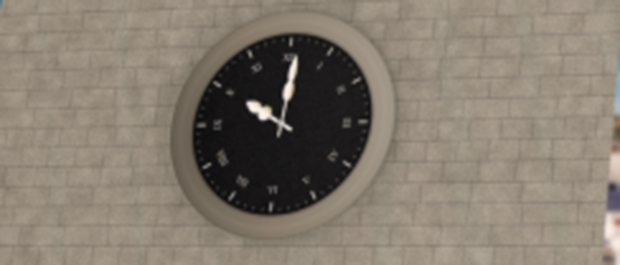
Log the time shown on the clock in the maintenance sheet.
10:01
